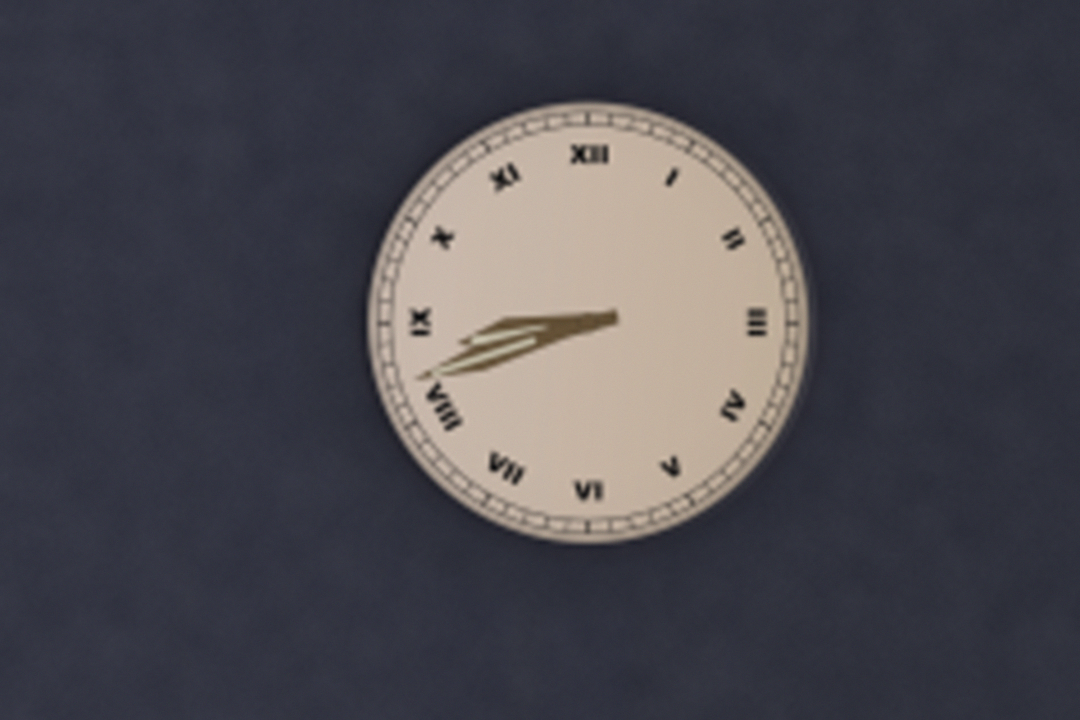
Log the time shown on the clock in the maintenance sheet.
8:42
